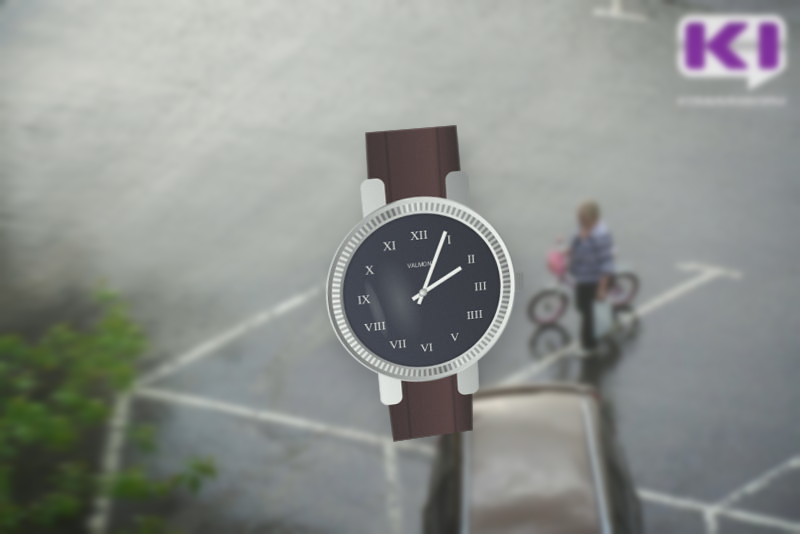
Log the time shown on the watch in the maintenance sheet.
2:04
